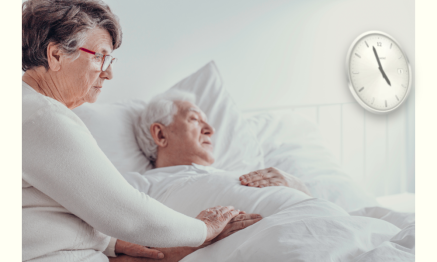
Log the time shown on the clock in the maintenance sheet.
4:57
